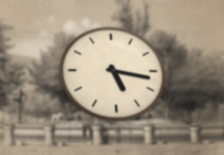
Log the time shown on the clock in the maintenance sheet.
5:17
